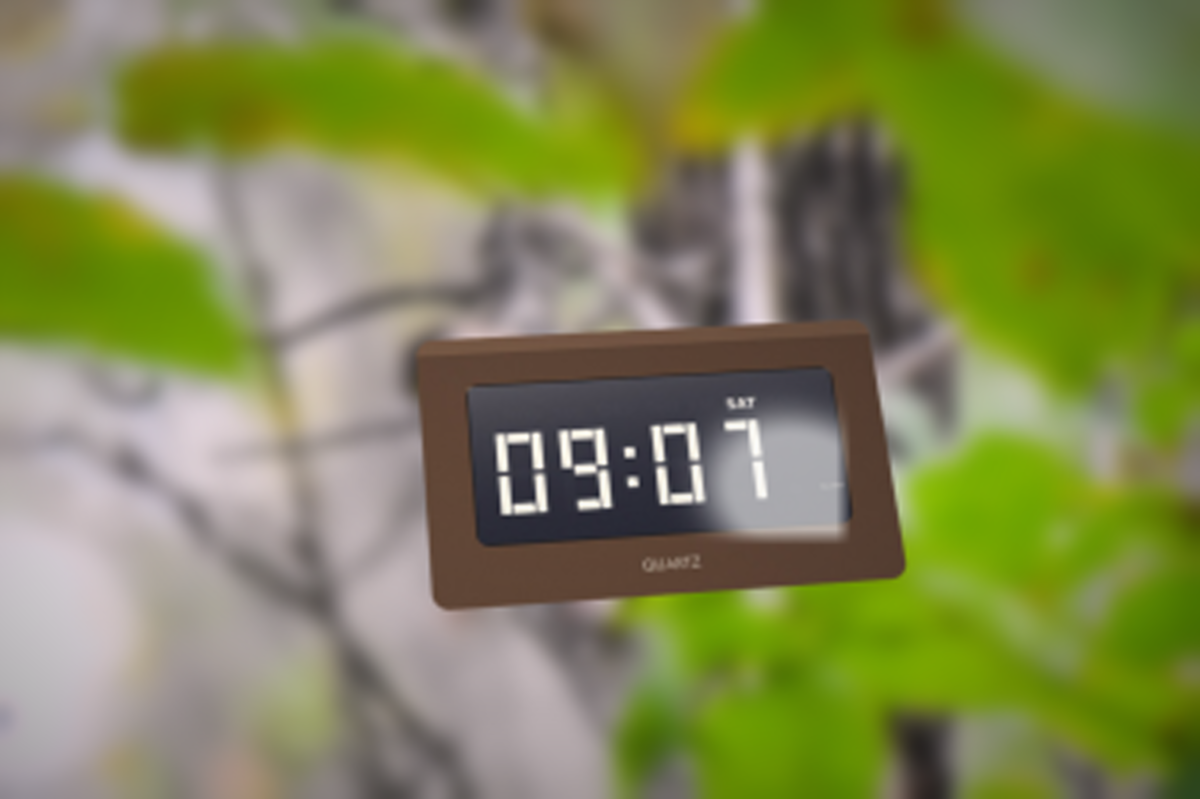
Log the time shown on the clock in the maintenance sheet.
9:07
